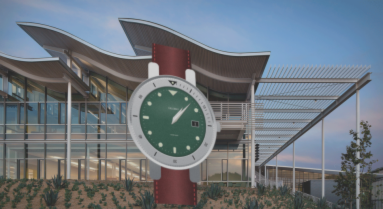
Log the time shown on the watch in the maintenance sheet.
1:07
